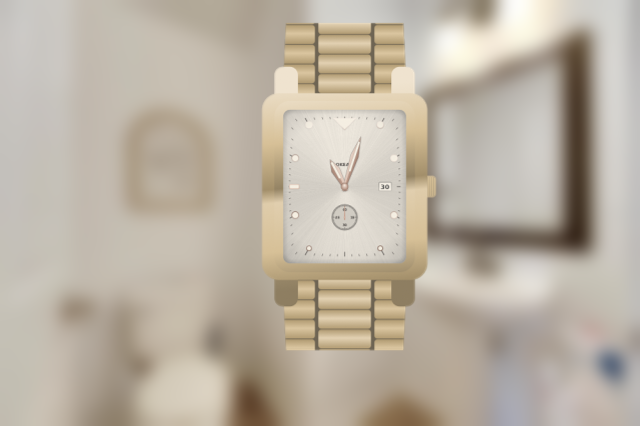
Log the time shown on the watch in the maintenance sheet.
11:03
